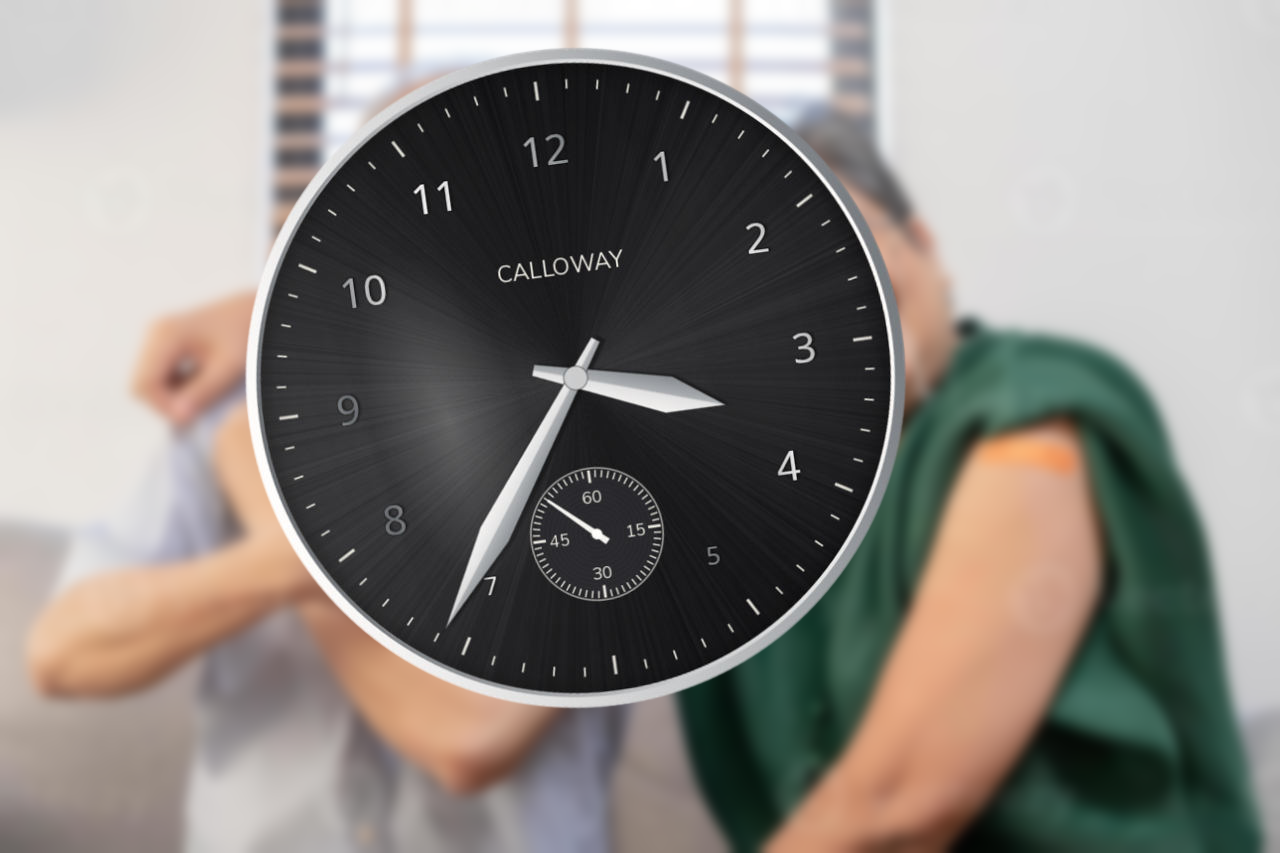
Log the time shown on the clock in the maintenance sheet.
3:35:52
